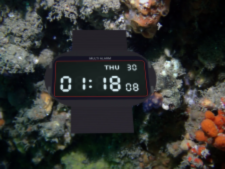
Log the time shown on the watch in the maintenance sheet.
1:18
